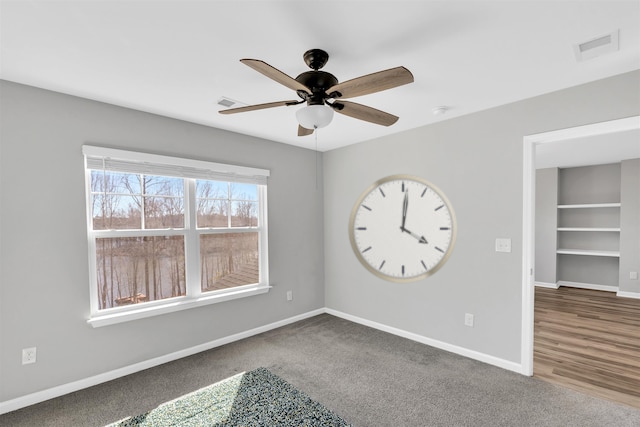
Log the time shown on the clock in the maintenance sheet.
4:01
